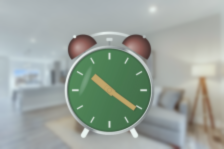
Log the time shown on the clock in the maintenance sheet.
10:21
